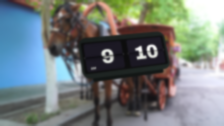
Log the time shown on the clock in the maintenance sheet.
9:10
